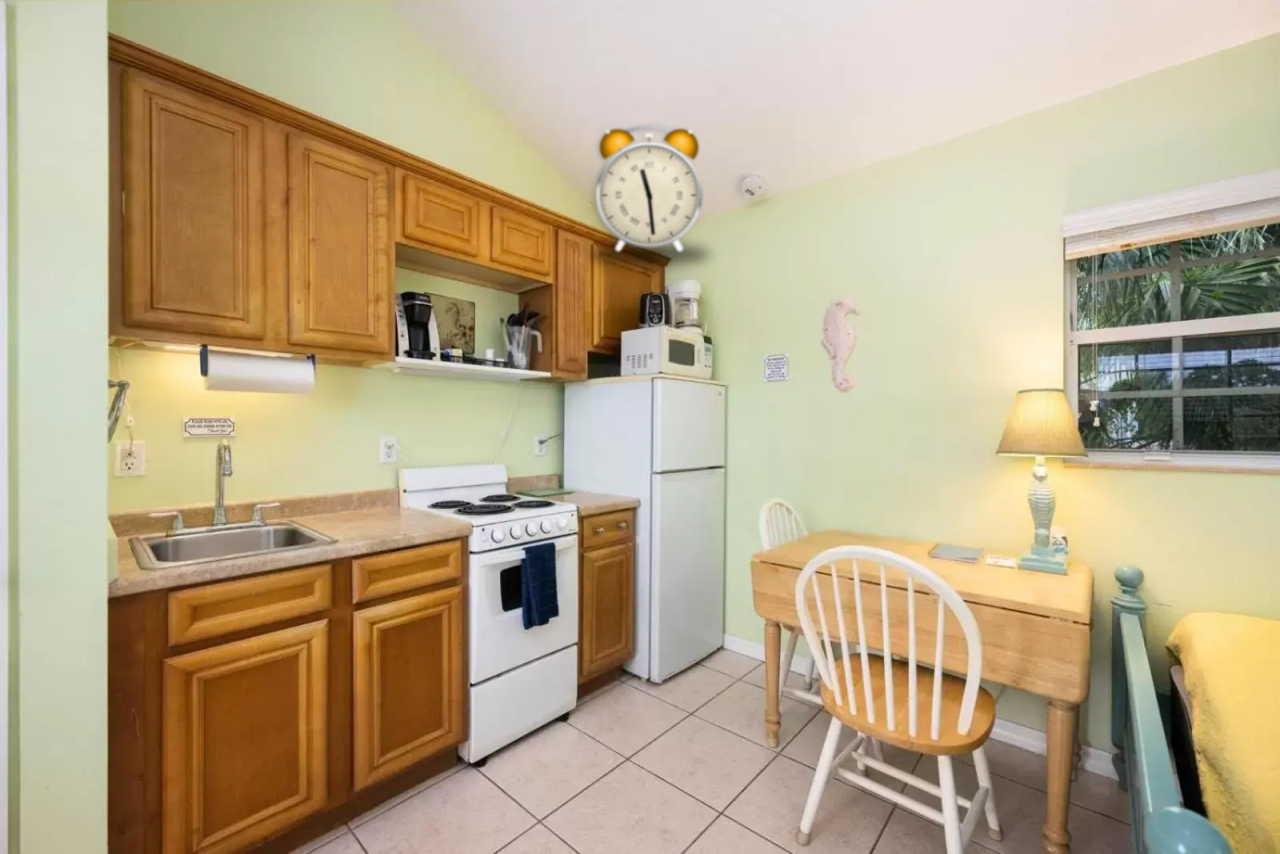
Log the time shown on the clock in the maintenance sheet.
11:29
